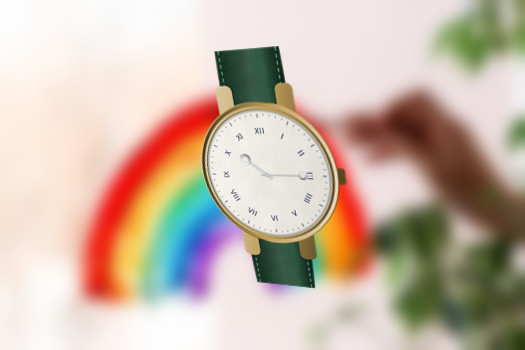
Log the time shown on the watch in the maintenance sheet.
10:15
